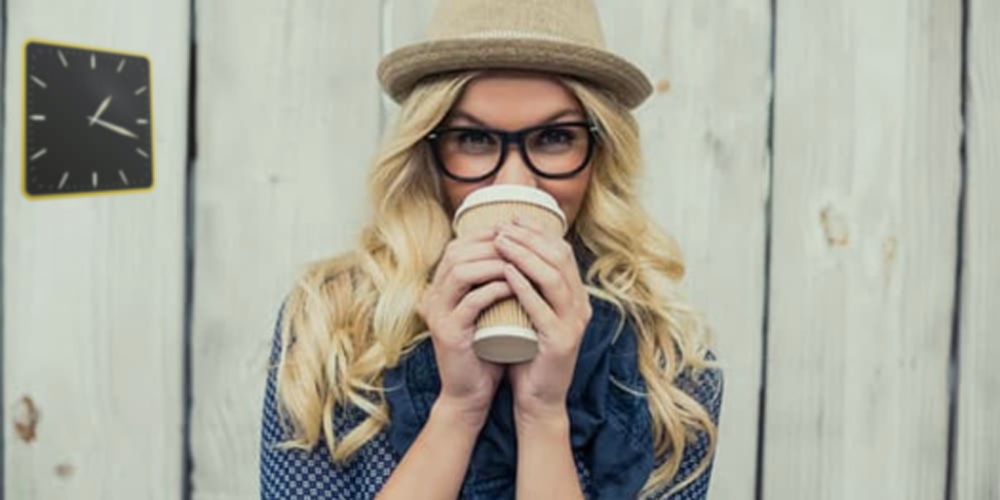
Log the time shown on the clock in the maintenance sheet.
1:18
